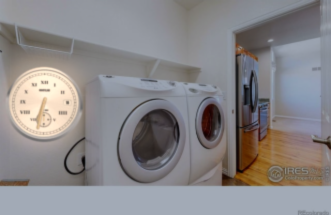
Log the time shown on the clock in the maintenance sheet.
6:32
